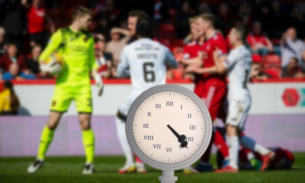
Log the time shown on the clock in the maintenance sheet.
4:23
